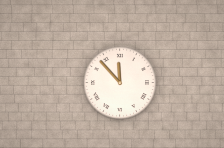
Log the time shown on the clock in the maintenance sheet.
11:53
